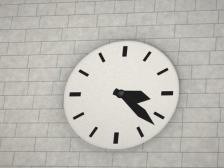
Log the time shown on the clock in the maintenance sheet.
3:22
